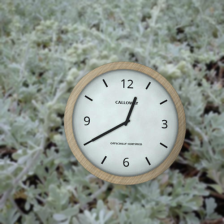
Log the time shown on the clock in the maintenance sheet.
12:40
